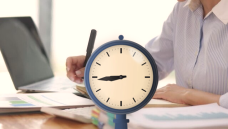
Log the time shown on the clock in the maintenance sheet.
8:44
